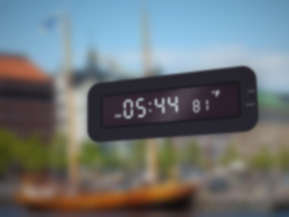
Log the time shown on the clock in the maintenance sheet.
5:44
